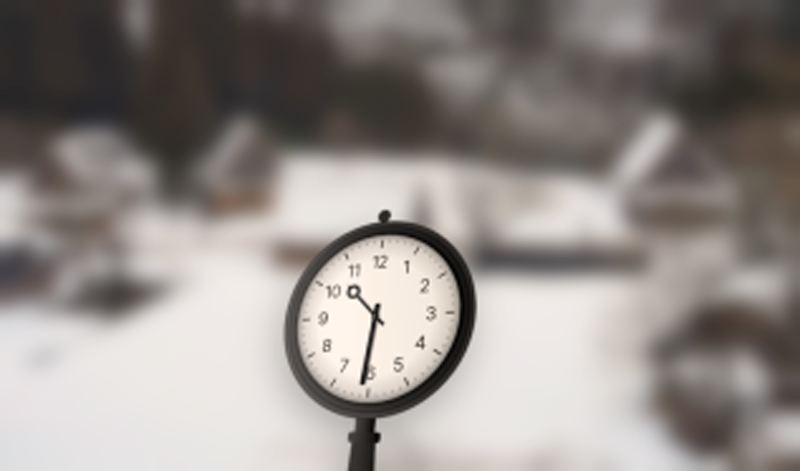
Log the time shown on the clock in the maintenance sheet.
10:31
